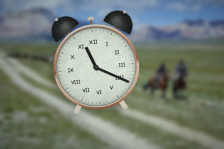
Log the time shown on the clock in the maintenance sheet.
11:20
